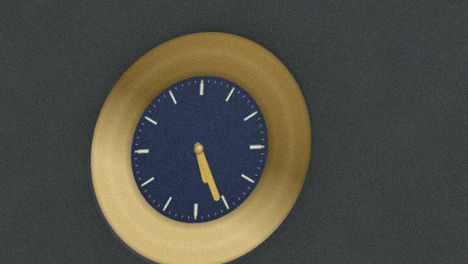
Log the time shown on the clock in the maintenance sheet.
5:26
